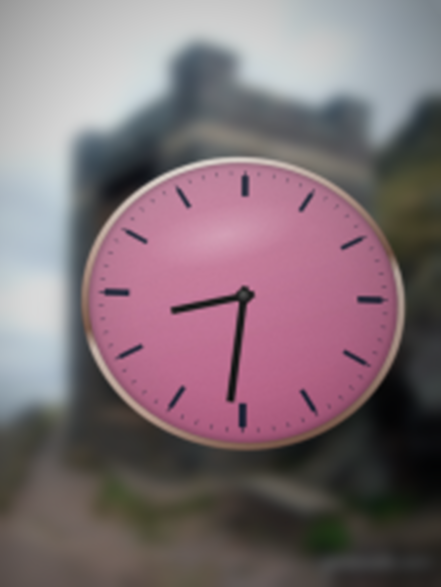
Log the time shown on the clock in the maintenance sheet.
8:31
